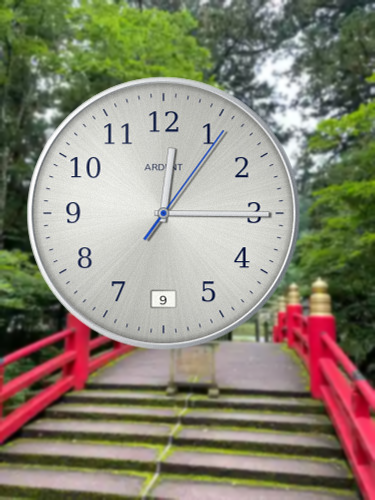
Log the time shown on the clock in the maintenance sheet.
12:15:06
